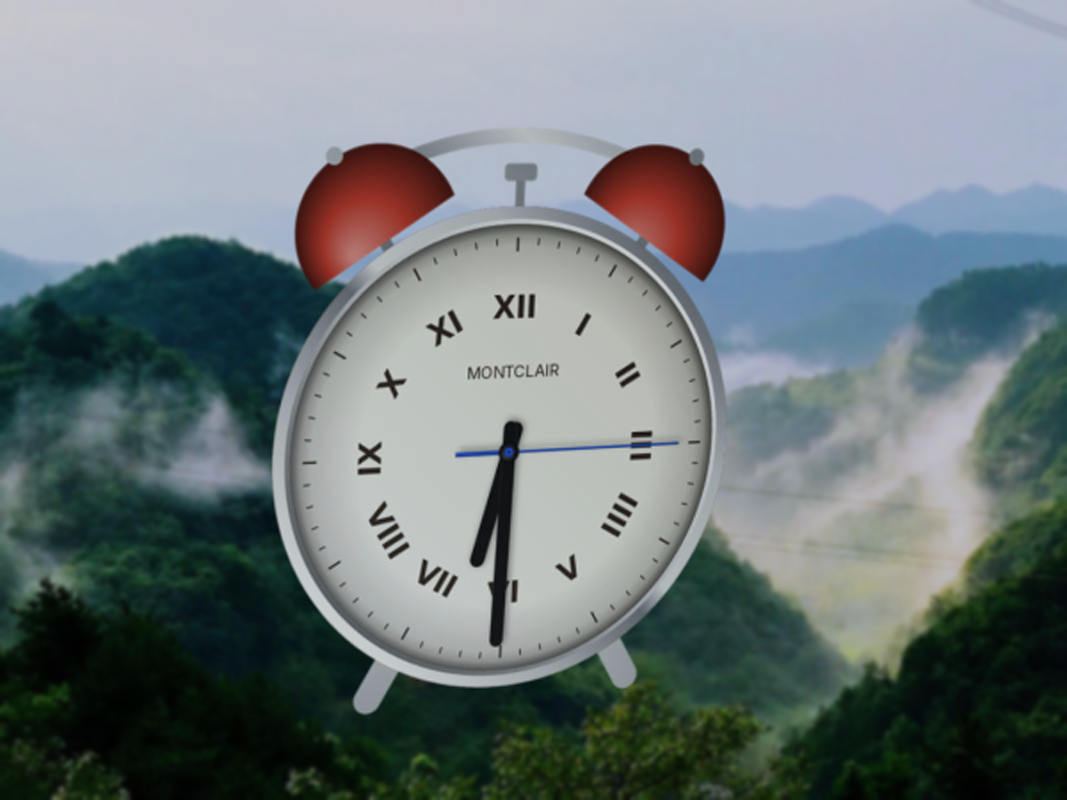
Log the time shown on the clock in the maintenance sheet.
6:30:15
